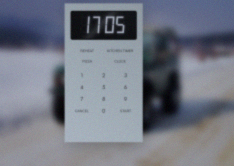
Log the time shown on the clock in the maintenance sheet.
17:05
